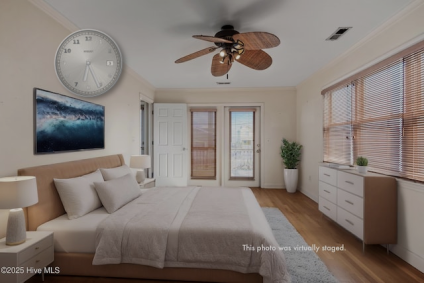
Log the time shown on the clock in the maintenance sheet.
6:26
